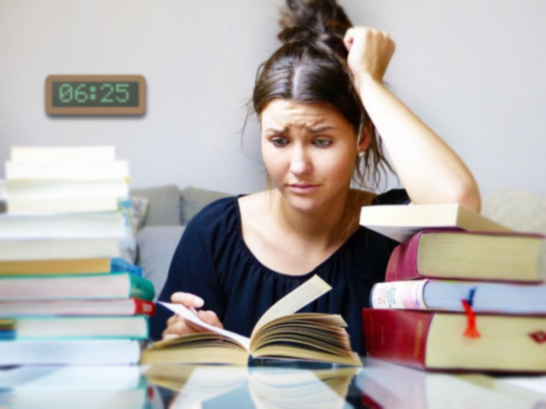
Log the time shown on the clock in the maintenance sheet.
6:25
